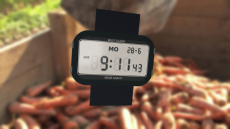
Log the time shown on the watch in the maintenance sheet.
9:11:43
